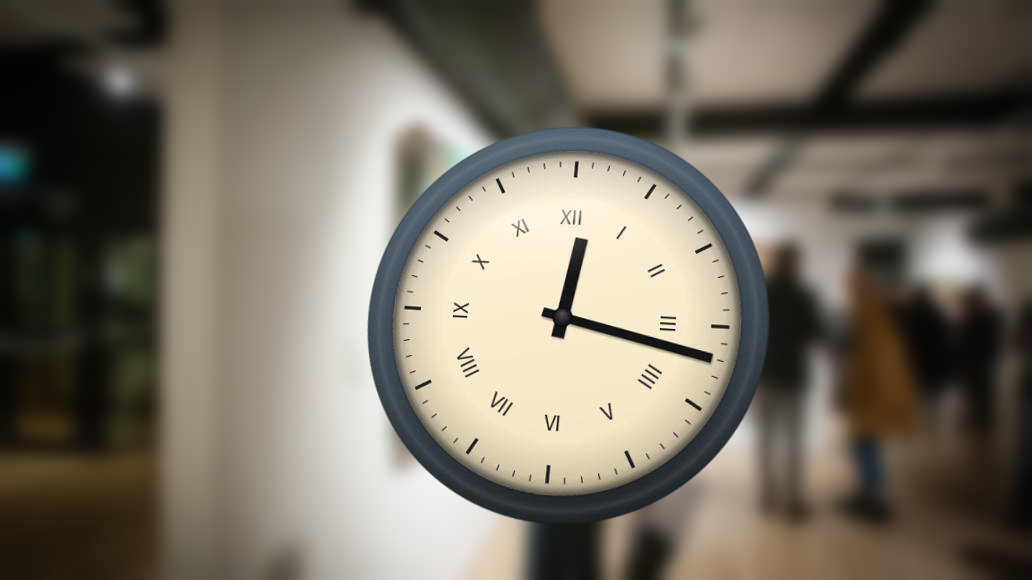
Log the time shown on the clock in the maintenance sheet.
12:17
